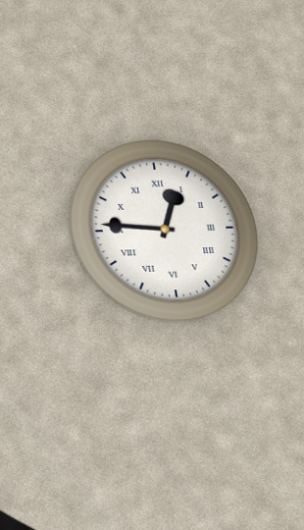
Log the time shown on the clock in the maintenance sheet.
12:46
